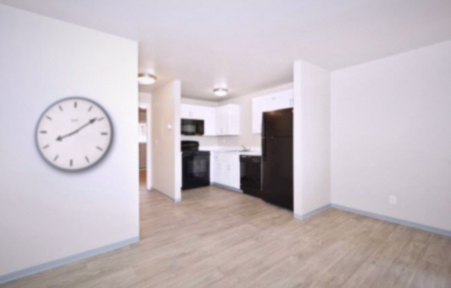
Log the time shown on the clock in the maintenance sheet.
8:09
